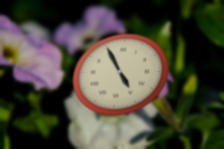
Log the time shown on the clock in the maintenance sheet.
4:55
